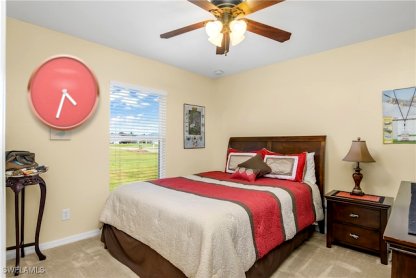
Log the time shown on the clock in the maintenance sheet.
4:33
